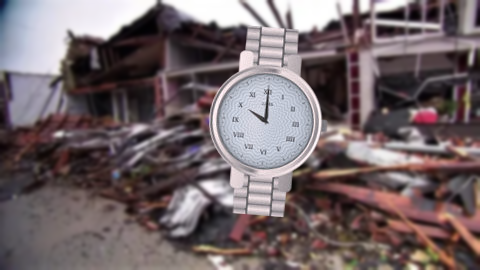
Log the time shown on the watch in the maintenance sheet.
10:00
